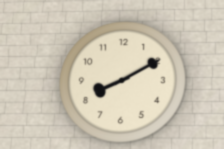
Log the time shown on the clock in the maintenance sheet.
8:10
